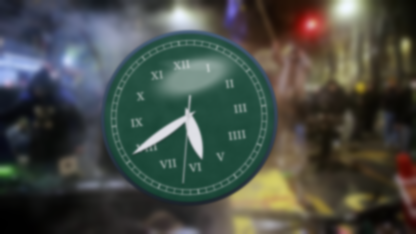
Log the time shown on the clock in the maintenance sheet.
5:40:32
